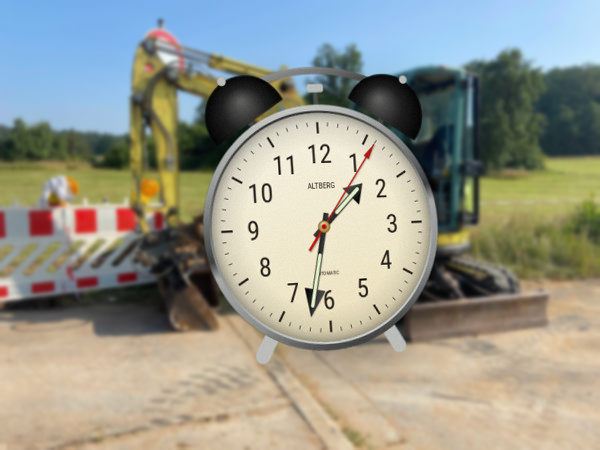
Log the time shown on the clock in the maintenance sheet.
1:32:06
